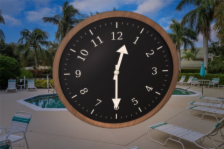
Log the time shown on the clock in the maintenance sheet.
12:30
